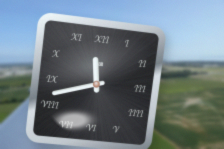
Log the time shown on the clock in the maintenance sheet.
11:42
